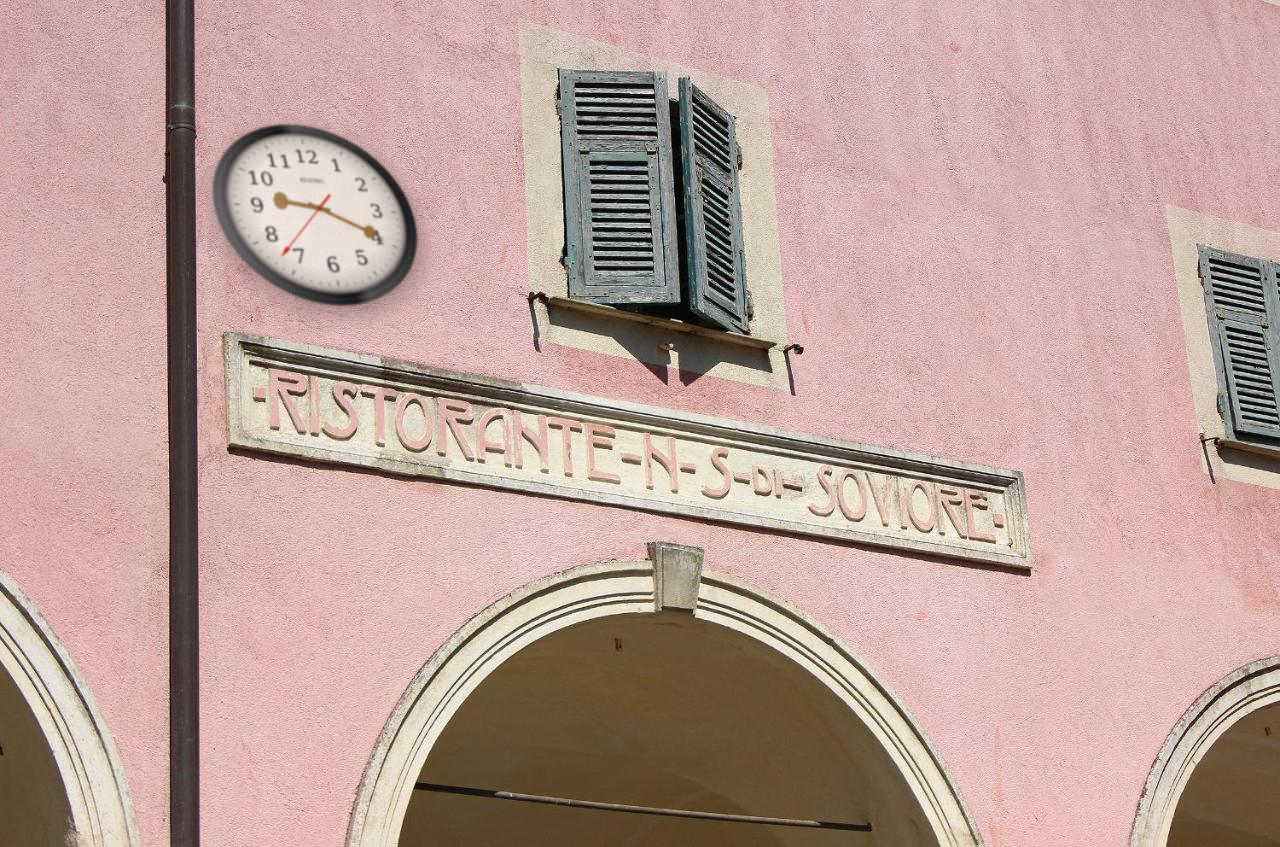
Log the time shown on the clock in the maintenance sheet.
9:19:37
